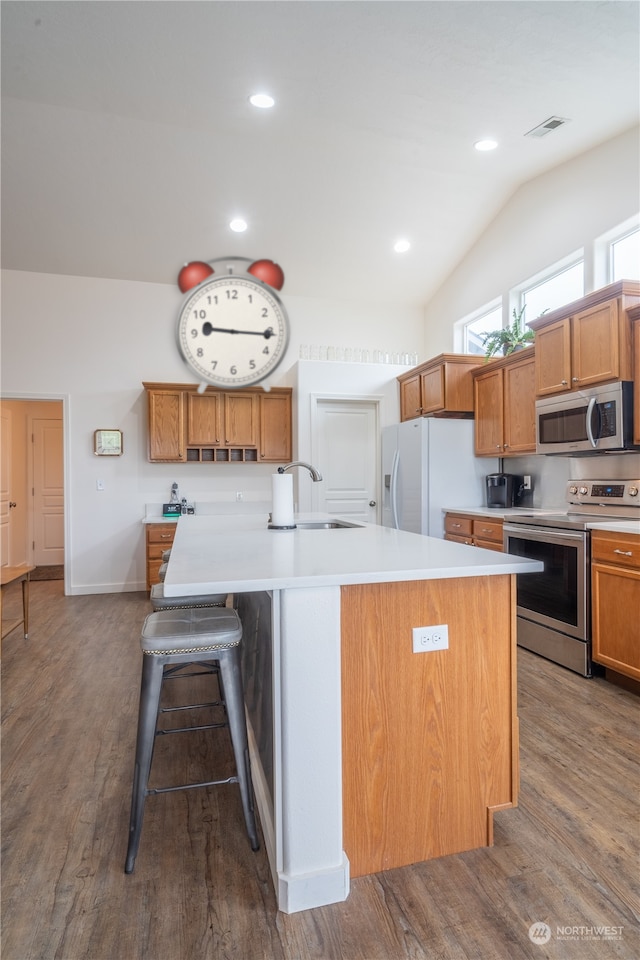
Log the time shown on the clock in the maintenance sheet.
9:16
